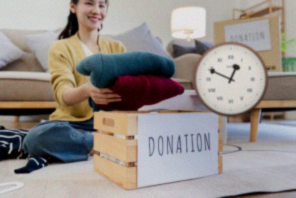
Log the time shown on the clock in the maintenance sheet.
12:49
